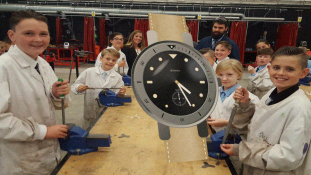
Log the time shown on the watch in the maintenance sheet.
4:26
